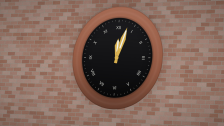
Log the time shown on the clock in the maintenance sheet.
12:03
